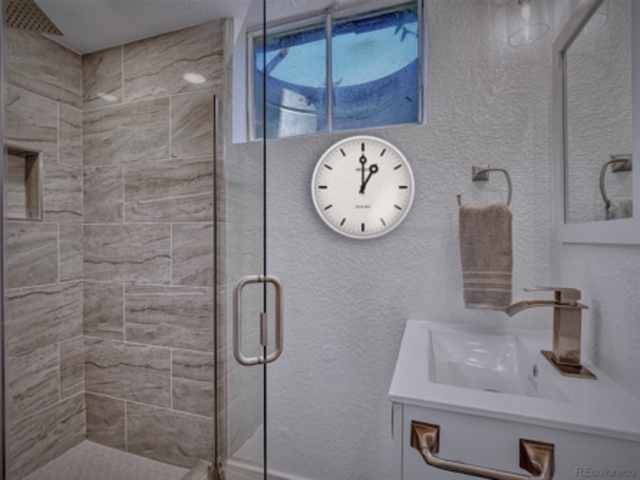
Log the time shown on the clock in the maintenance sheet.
1:00
